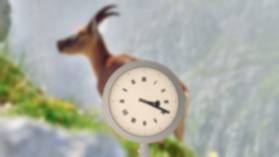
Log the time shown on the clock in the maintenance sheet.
3:19
